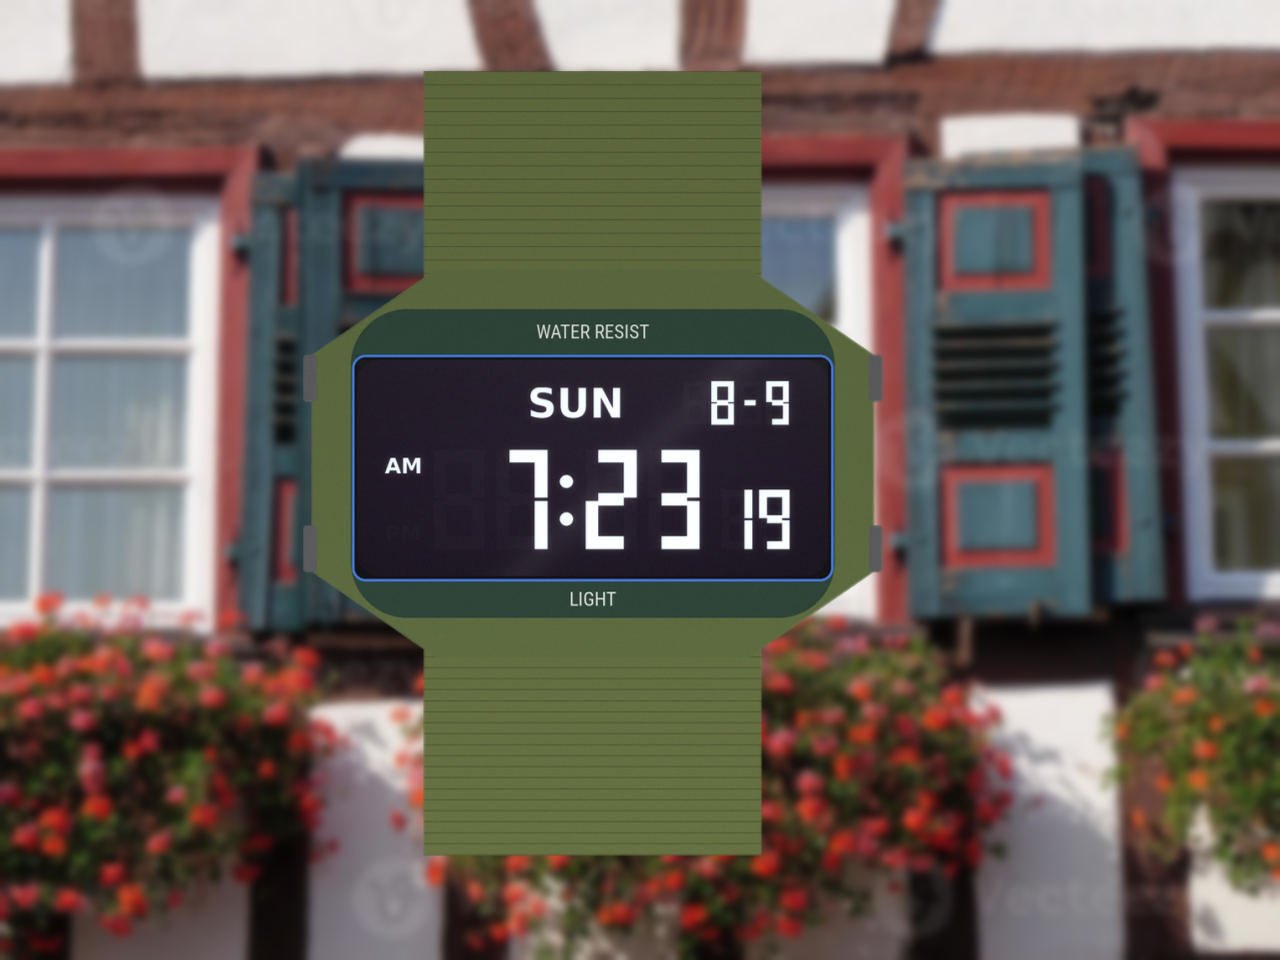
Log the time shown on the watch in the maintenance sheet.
7:23:19
